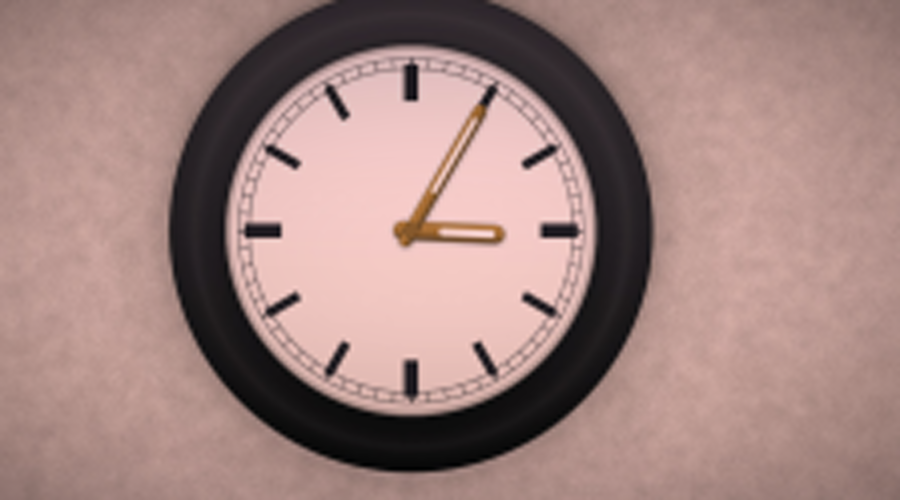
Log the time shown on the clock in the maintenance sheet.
3:05
